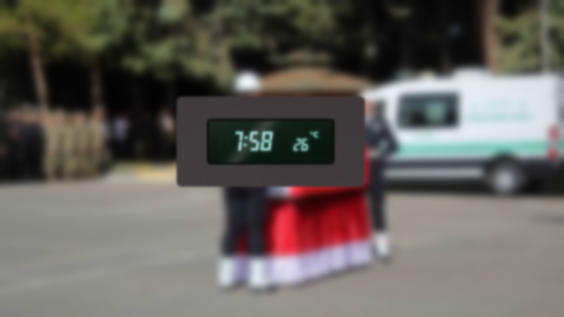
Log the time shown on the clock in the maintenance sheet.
7:58
